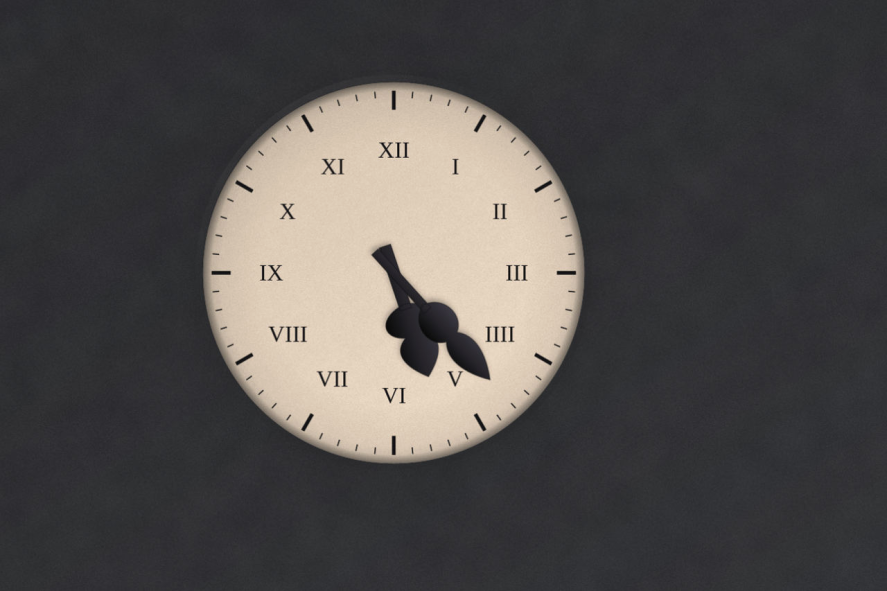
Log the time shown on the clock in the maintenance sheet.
5:23
